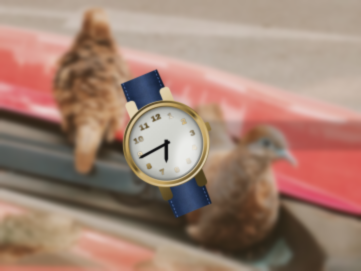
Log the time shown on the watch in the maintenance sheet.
6:44
